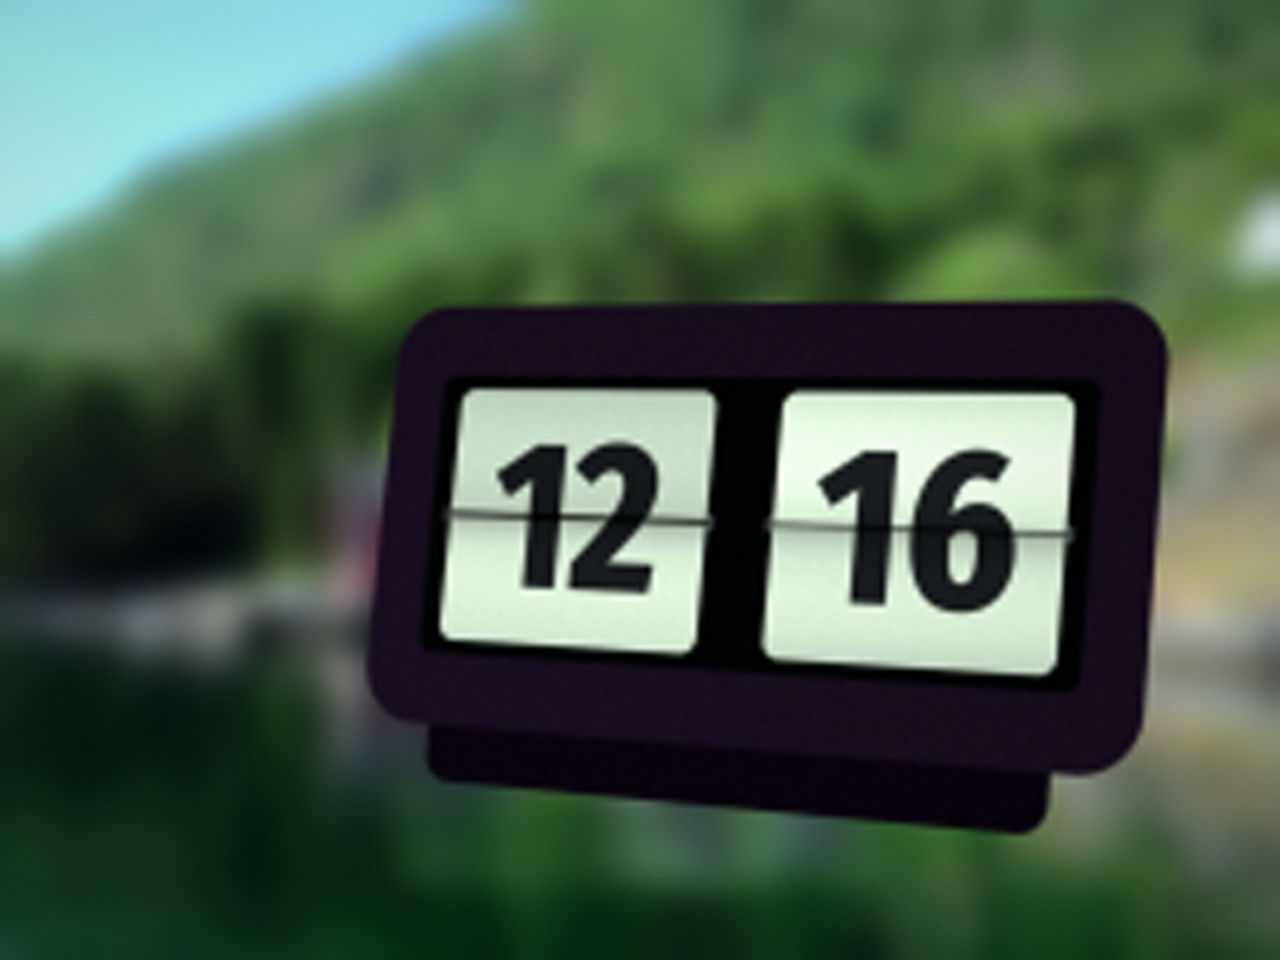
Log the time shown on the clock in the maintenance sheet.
12:16
